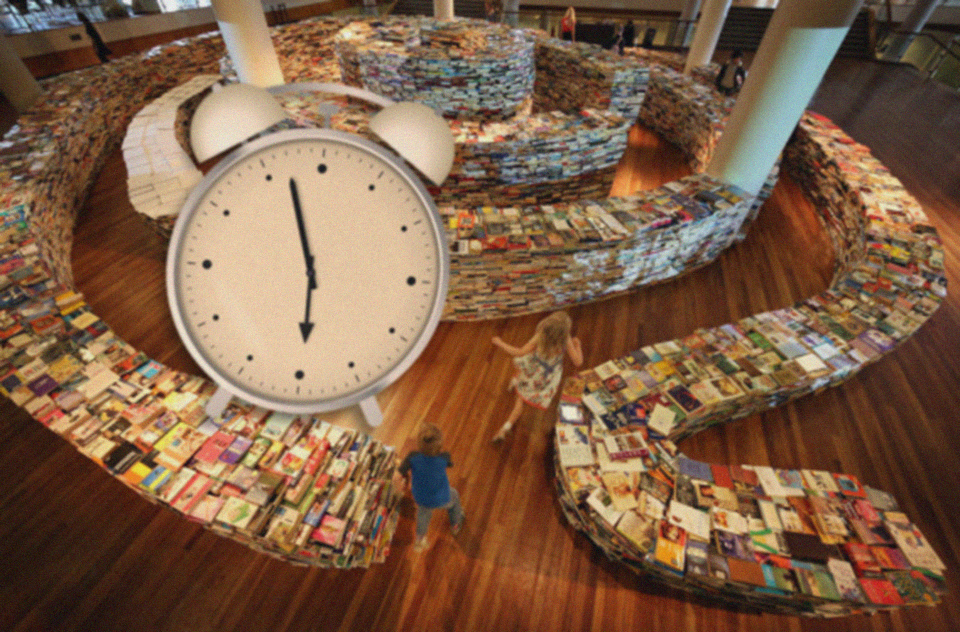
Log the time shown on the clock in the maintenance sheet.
5:57
